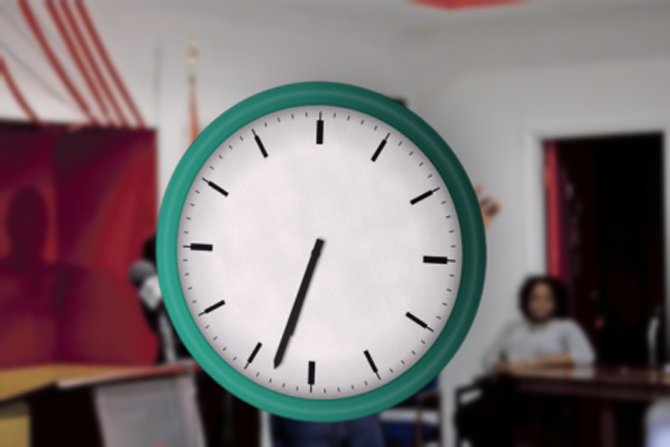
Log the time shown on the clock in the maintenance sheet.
6:33
